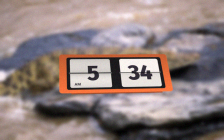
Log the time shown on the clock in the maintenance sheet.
5:34
